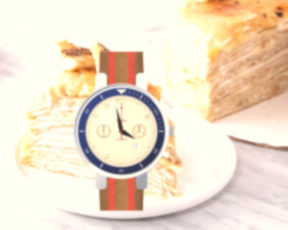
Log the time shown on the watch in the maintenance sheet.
3:58
